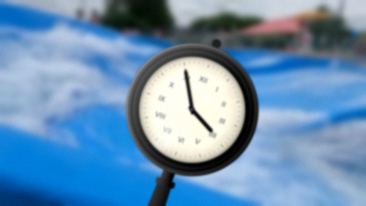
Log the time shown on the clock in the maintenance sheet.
3:55
